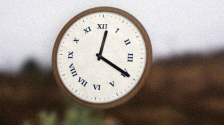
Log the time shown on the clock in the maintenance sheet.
12:20
